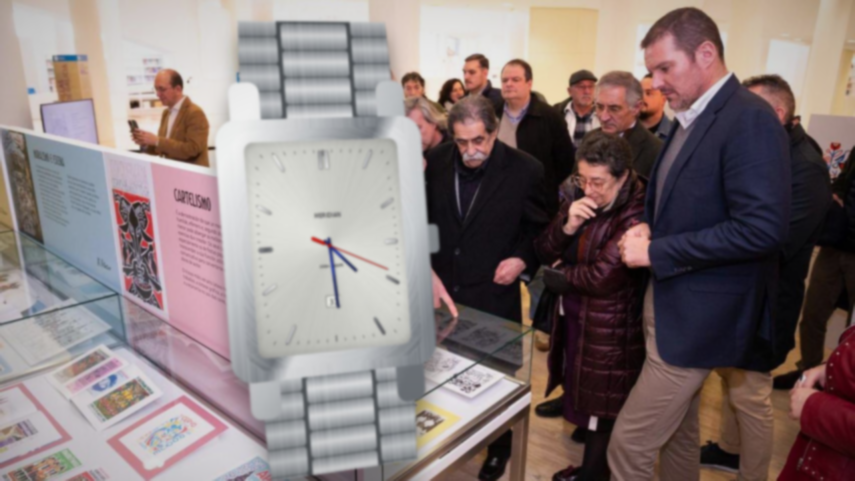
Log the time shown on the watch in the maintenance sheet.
4:29:19
